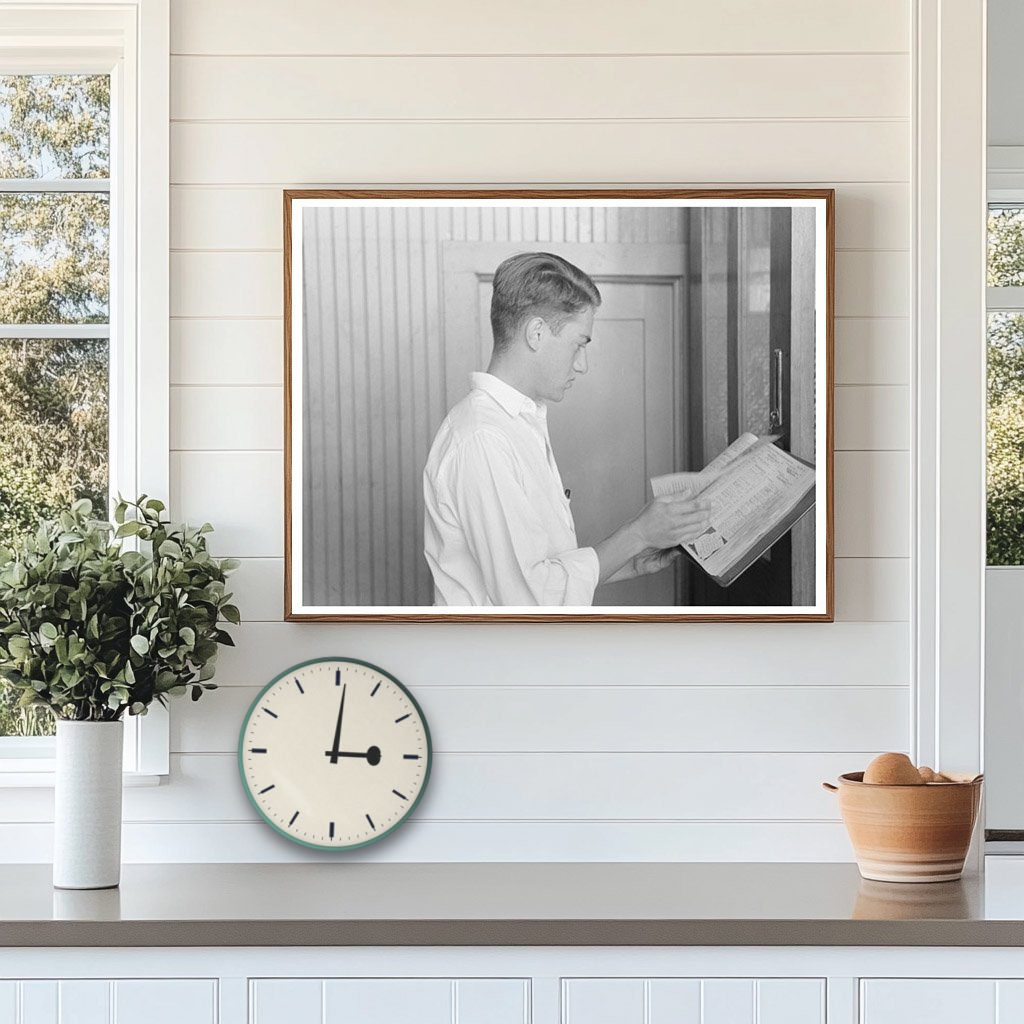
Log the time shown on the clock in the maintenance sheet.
3:01
